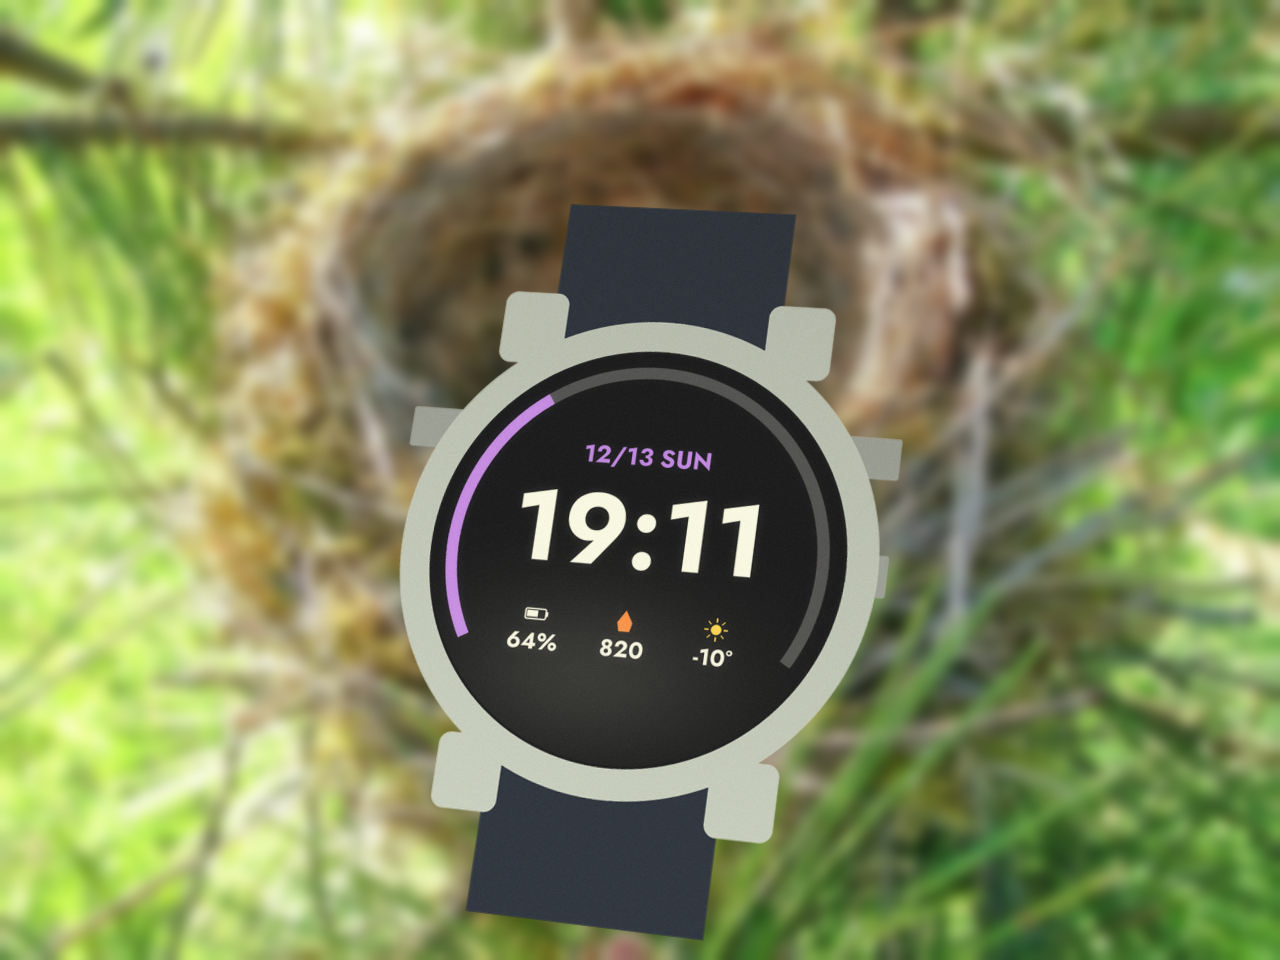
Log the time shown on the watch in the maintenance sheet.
19:11
